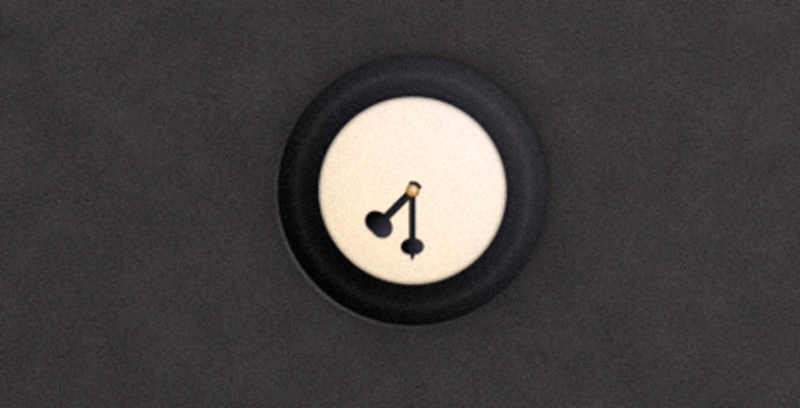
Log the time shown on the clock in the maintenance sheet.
7:30
